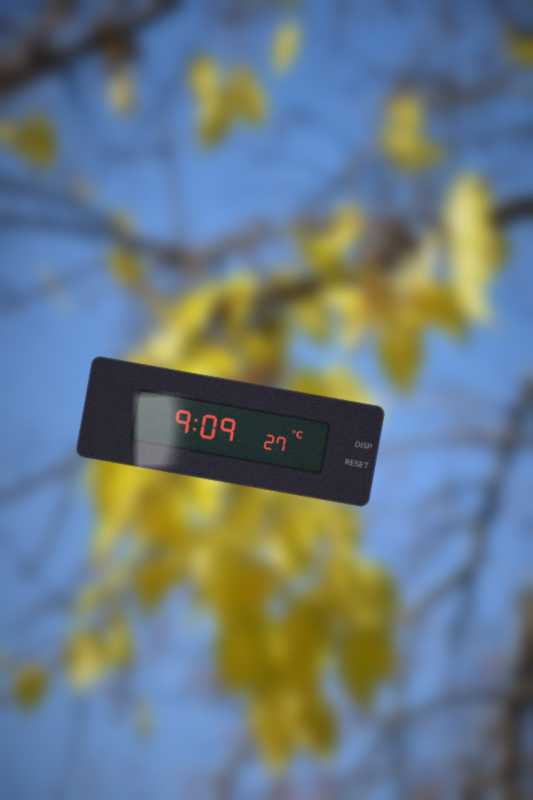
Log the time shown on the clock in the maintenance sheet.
9:09
